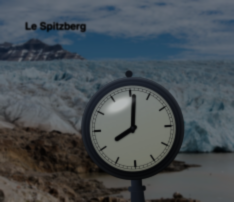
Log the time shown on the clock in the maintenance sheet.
8:01
